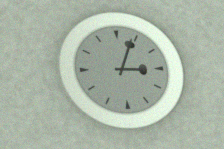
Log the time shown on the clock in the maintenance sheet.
3:04
